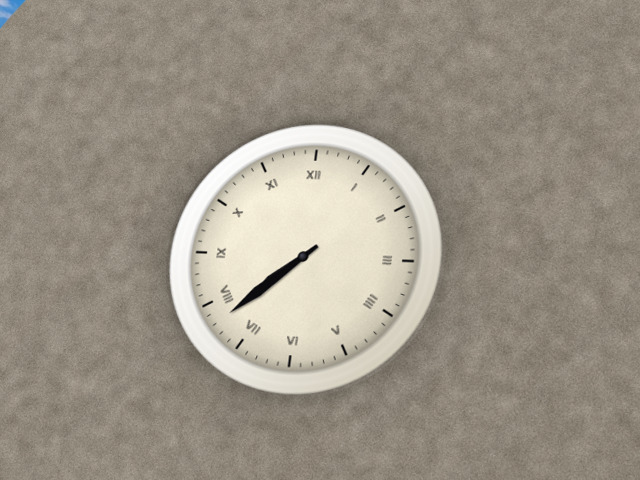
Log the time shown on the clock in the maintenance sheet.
7:38
